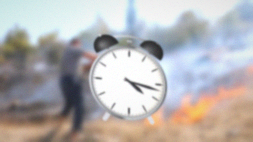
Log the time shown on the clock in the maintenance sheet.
4:17
